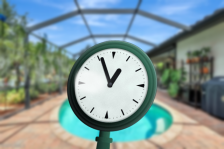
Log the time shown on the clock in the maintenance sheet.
12:56
